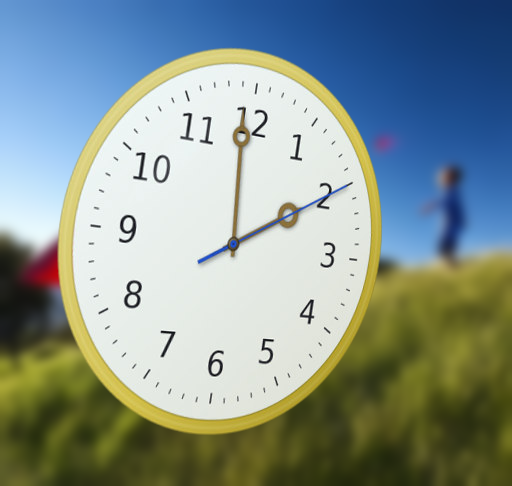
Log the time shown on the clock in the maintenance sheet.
1:59:10
